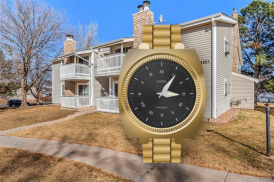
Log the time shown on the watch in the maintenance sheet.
3:06
